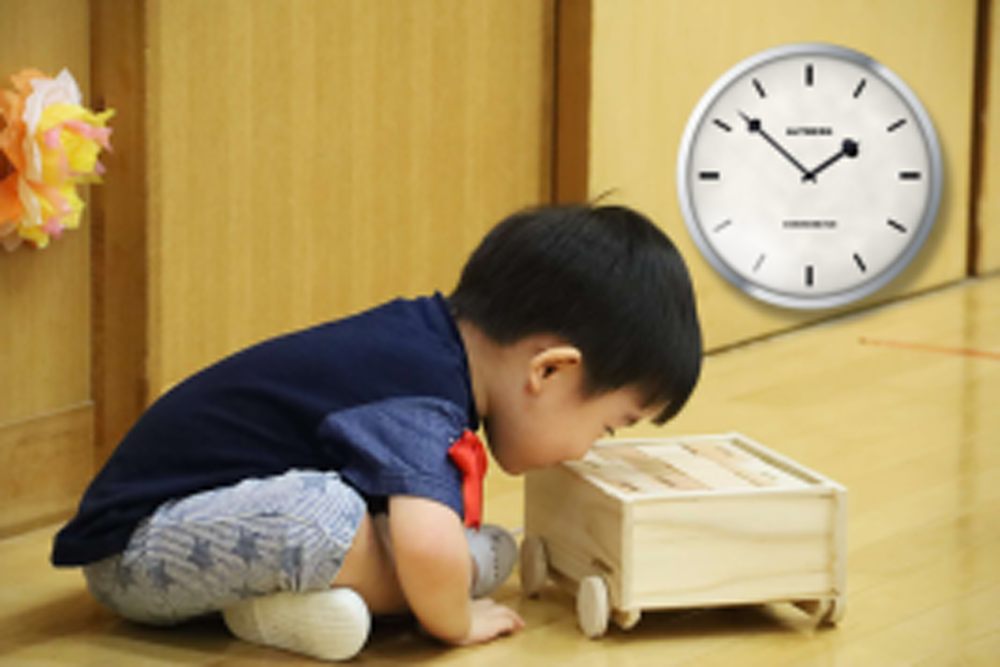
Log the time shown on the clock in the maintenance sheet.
1:52
